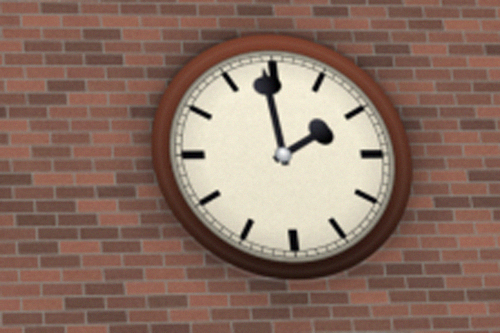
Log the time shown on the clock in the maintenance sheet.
1:59
